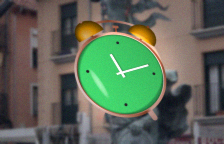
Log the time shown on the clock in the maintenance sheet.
11:12
